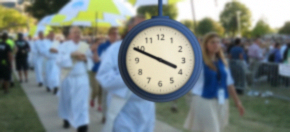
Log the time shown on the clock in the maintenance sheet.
3:49
